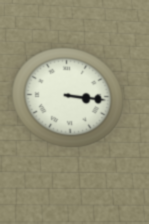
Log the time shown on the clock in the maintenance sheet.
3:16
